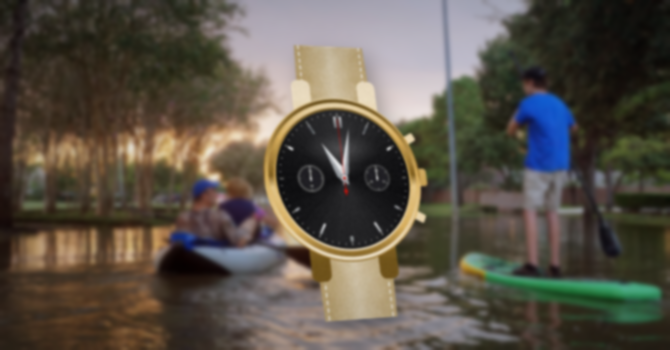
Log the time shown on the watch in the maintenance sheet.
11:02
